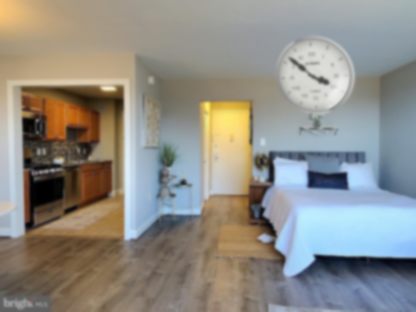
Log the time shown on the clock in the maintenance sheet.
3:52
